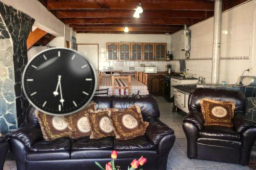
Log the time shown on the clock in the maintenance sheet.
6:29
